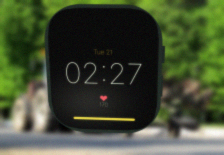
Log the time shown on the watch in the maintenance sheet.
2:27
